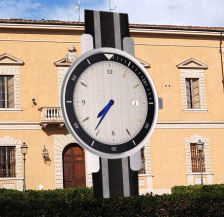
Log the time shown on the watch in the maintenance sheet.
7:36
